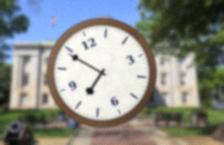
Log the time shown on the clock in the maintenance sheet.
7:54
